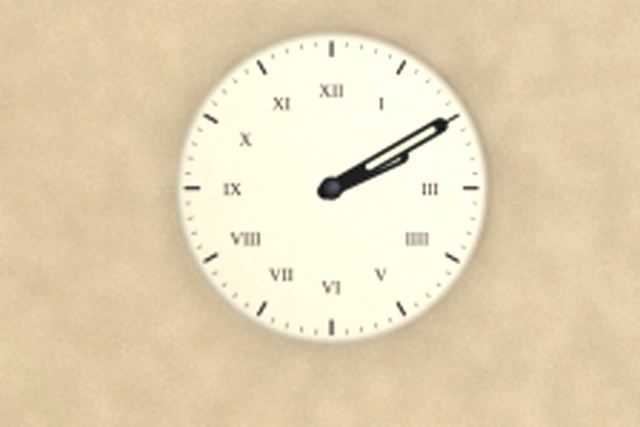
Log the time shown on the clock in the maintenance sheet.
2:10
